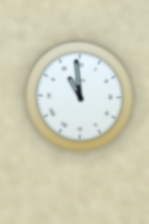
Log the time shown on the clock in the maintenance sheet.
10:59
